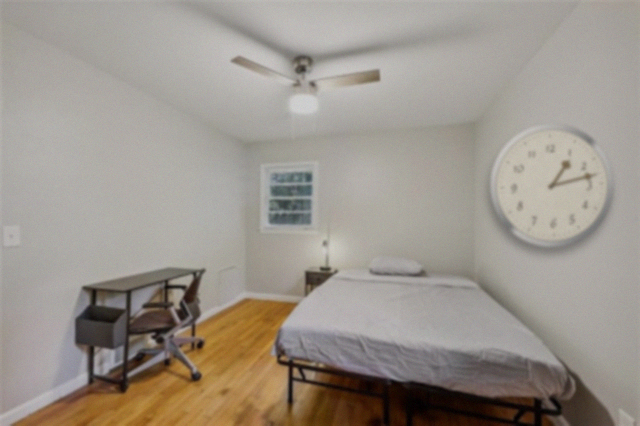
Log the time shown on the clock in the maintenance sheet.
1:13
